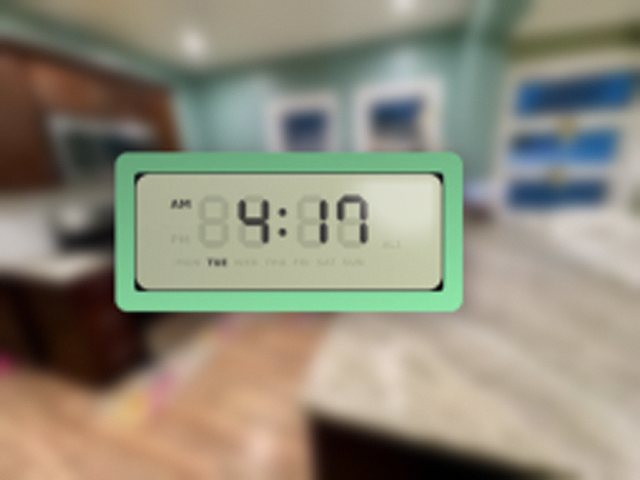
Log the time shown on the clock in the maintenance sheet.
4:17
